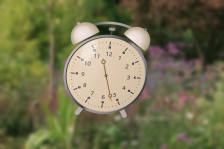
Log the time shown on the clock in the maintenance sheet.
11:27
